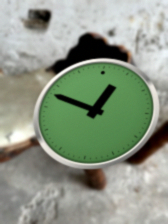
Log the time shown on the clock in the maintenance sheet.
12:48
